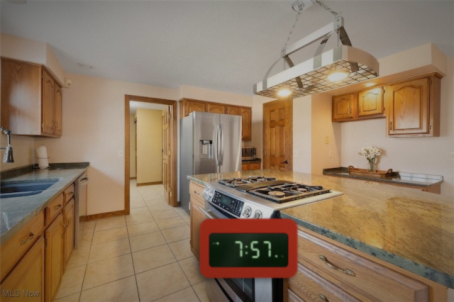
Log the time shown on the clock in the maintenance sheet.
7:57
